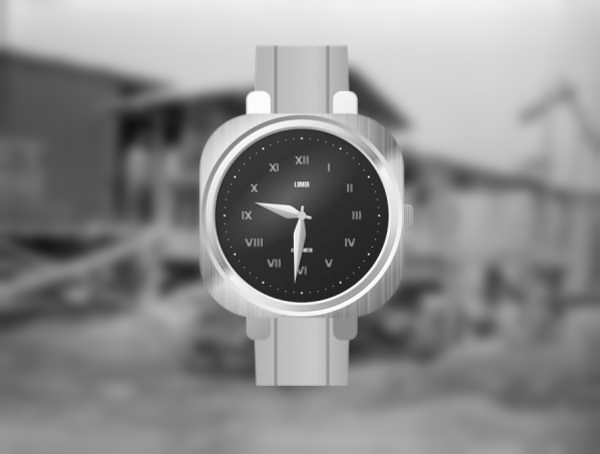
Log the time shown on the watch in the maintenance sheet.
9:31
